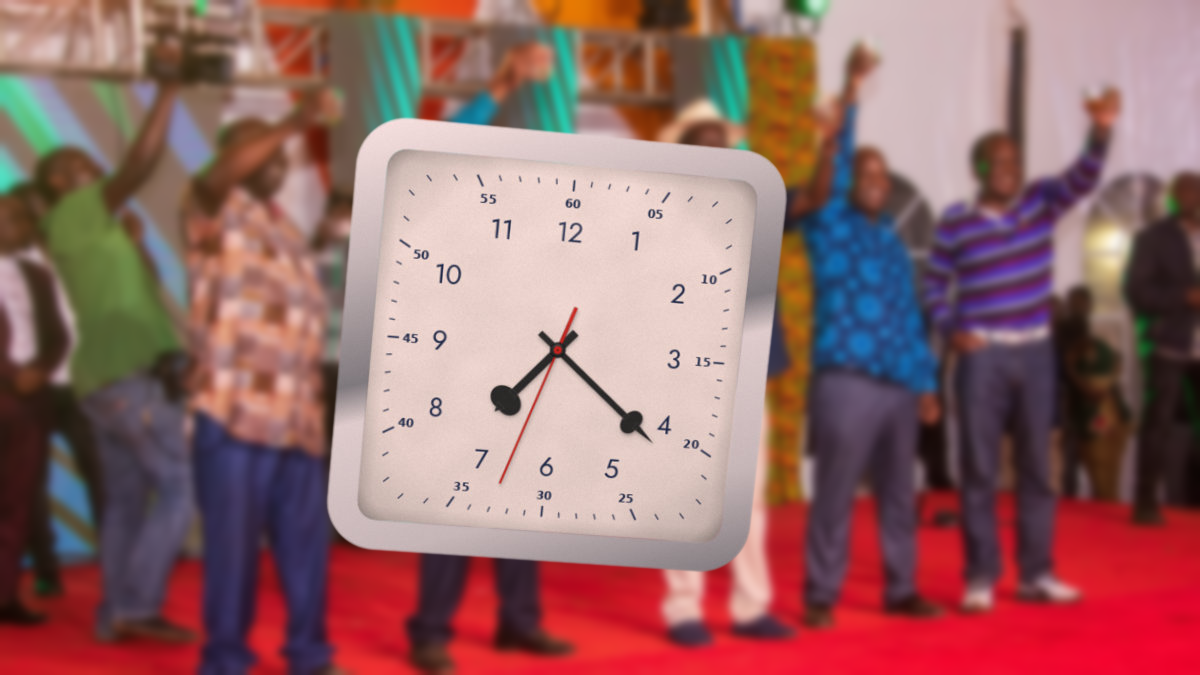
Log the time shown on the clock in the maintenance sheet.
7:21:33
